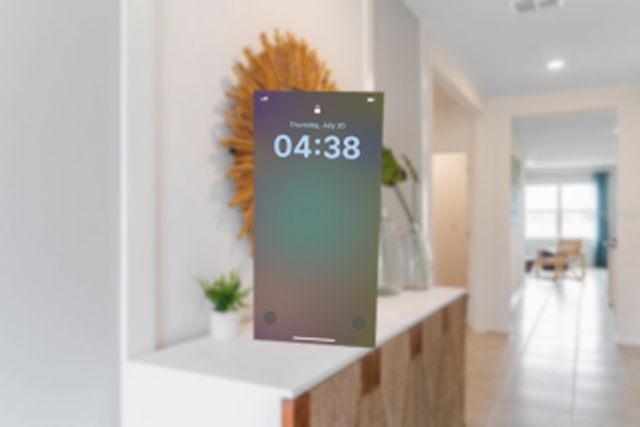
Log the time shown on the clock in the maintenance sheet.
4:38
